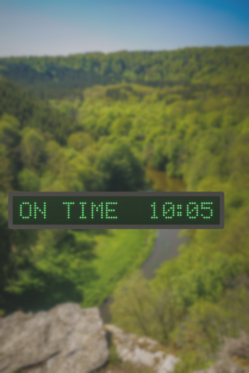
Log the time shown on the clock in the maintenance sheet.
10:05
